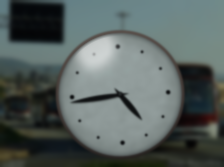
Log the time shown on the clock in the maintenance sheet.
4:44
